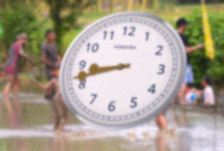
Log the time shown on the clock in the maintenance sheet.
8:42
